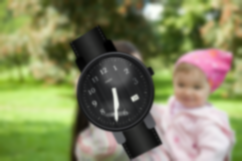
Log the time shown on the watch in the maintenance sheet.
6:34
